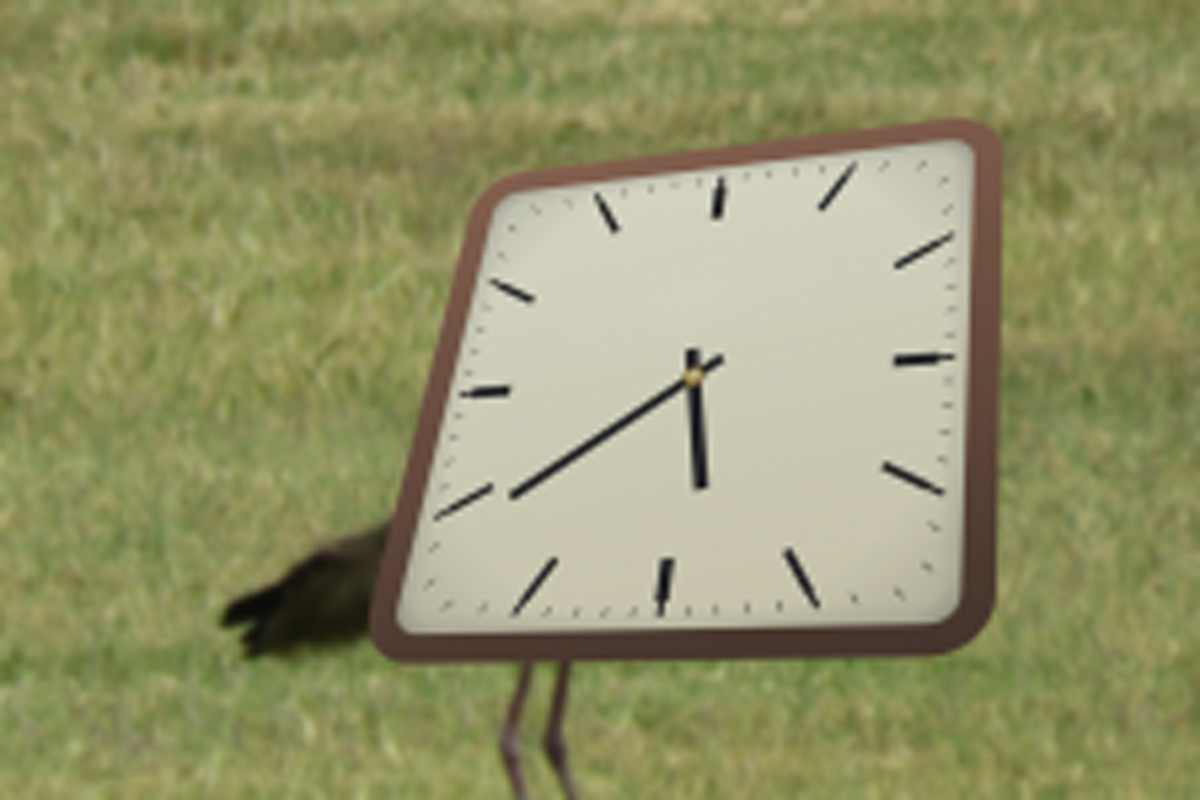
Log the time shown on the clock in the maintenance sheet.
5:39
